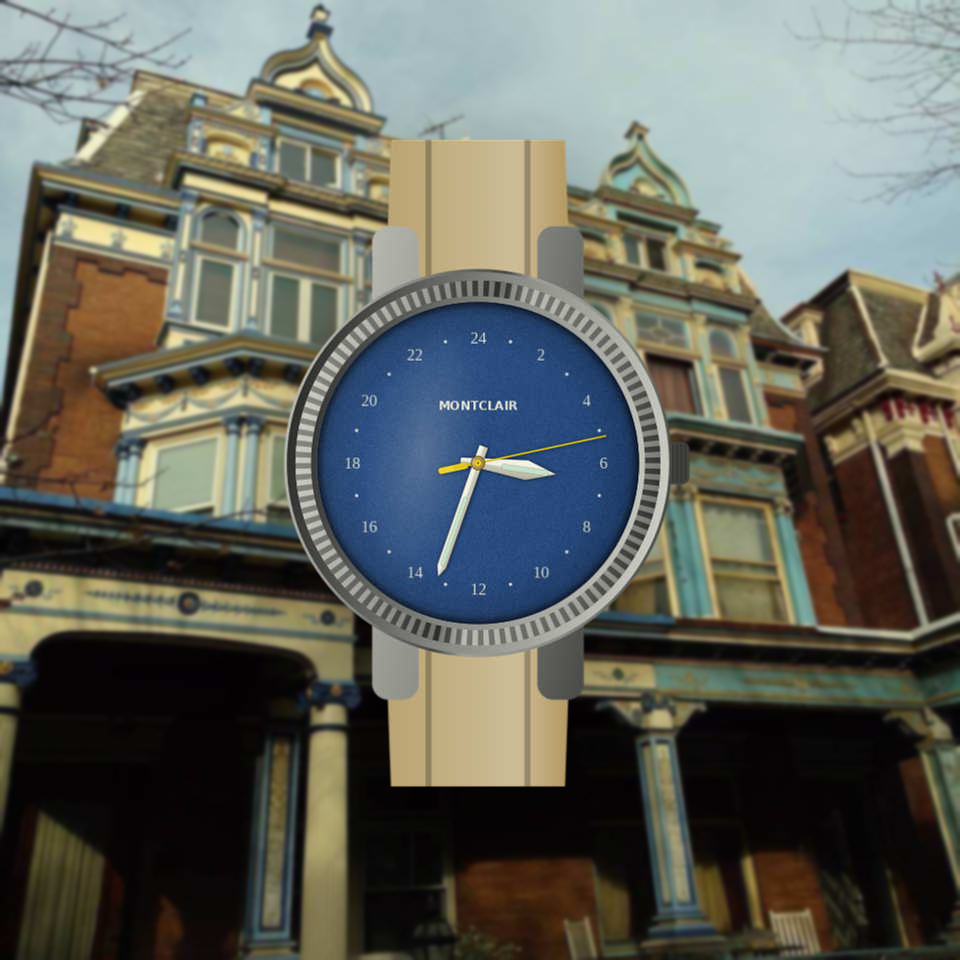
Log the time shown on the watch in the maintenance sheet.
6:33:13
